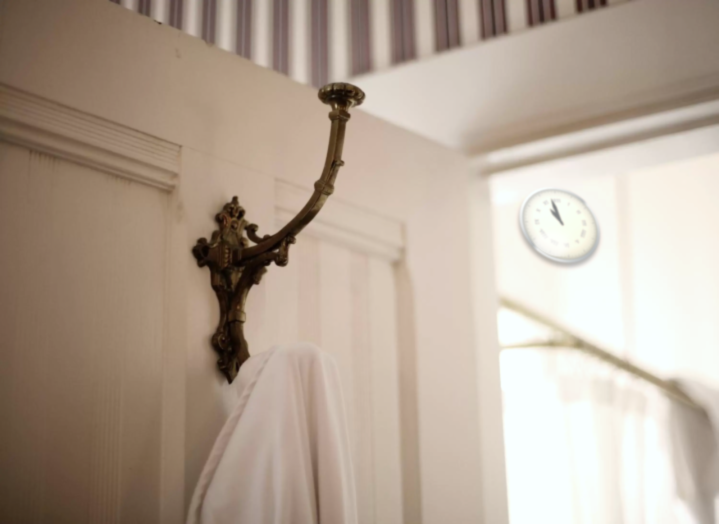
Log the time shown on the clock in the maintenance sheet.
10:58
